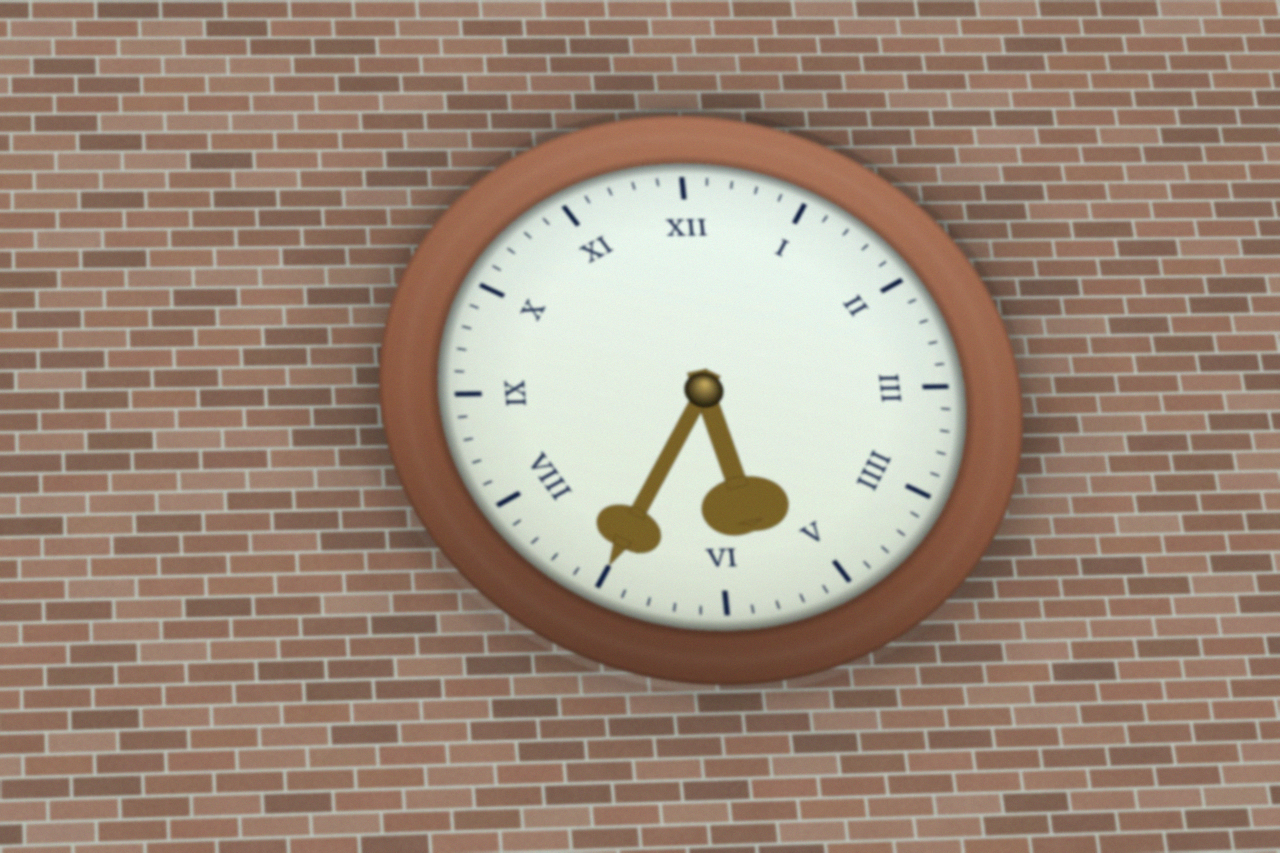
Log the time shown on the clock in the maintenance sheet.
5:35
